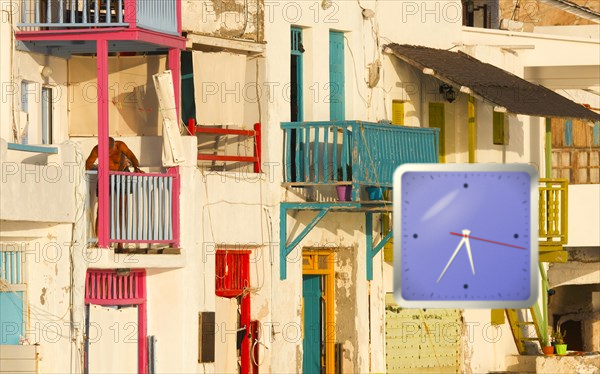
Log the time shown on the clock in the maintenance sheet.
5:35:17
